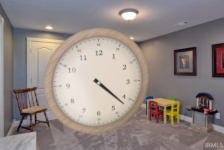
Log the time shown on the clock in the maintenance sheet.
4:22
